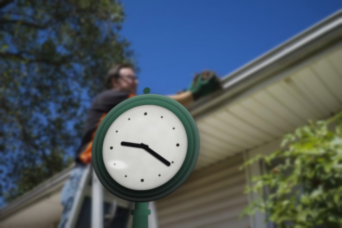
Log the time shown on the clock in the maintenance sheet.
9:21
